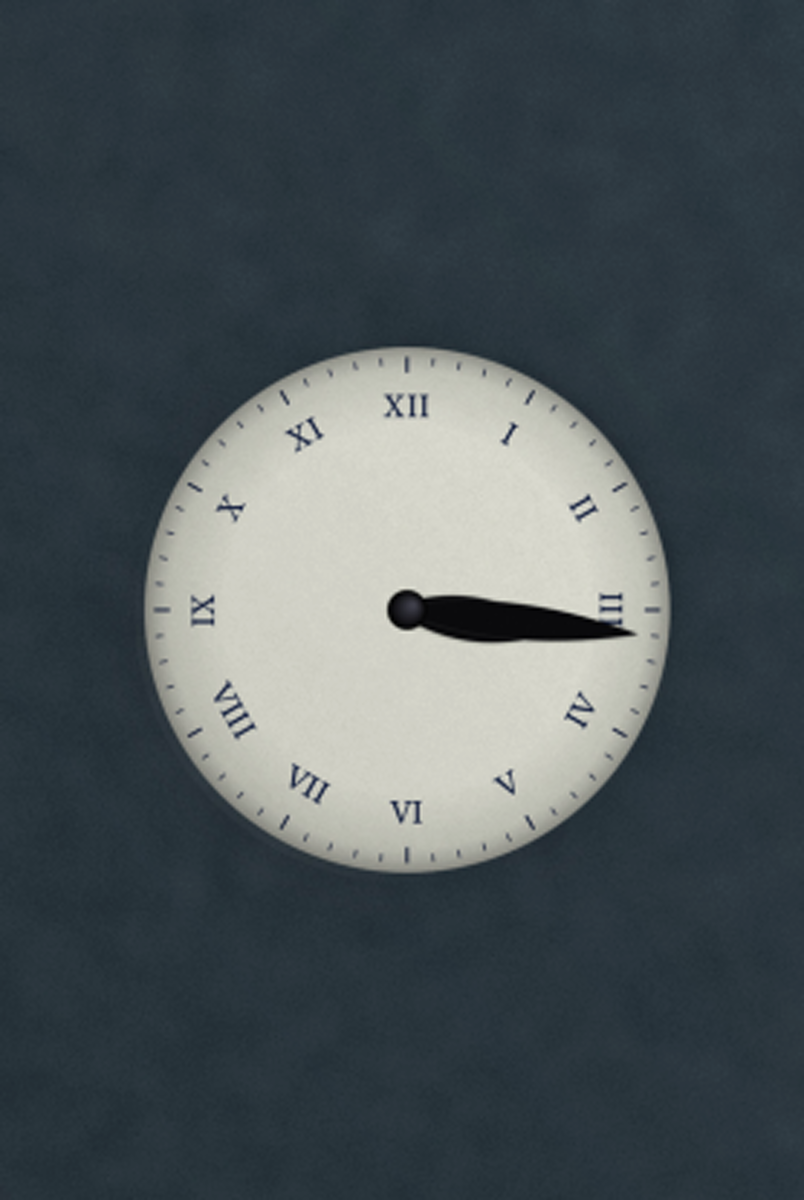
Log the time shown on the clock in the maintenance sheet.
3:16
